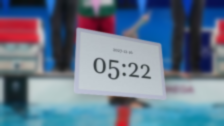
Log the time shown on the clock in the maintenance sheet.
5:22
